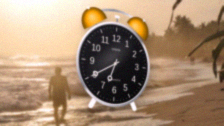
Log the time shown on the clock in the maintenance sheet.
6:40
